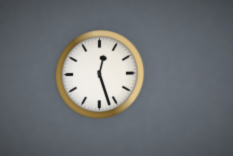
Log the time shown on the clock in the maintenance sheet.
12:27
